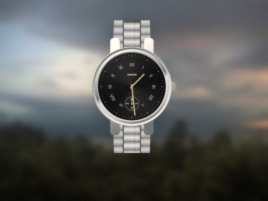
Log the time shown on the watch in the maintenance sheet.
1:29
